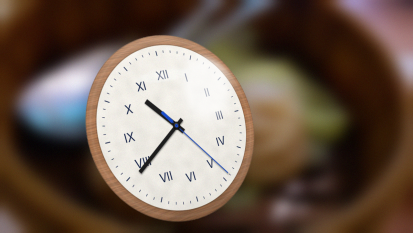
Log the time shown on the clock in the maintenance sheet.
10:39:24
